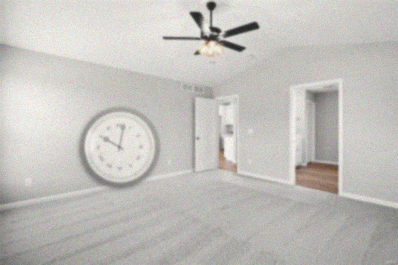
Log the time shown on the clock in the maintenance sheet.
10:02
